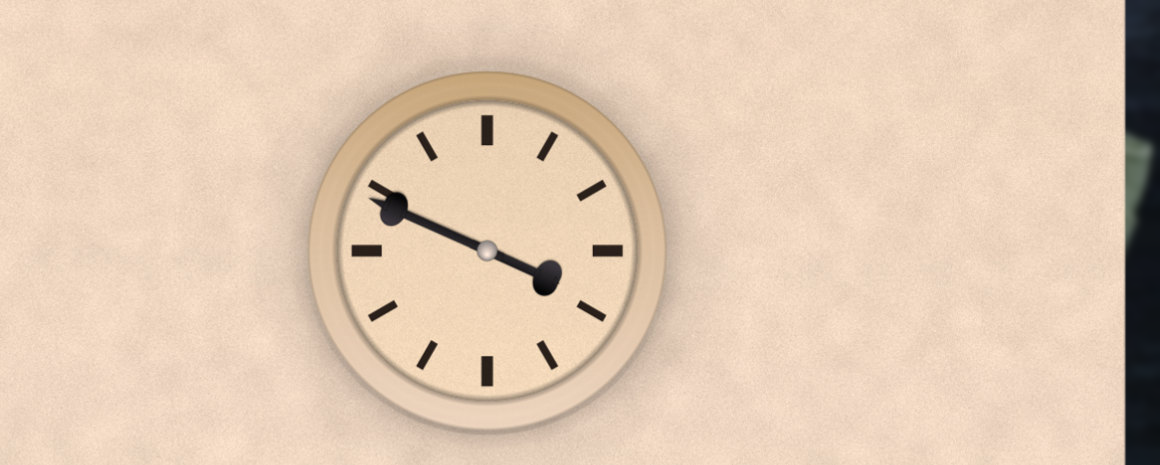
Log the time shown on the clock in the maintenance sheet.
3:49
